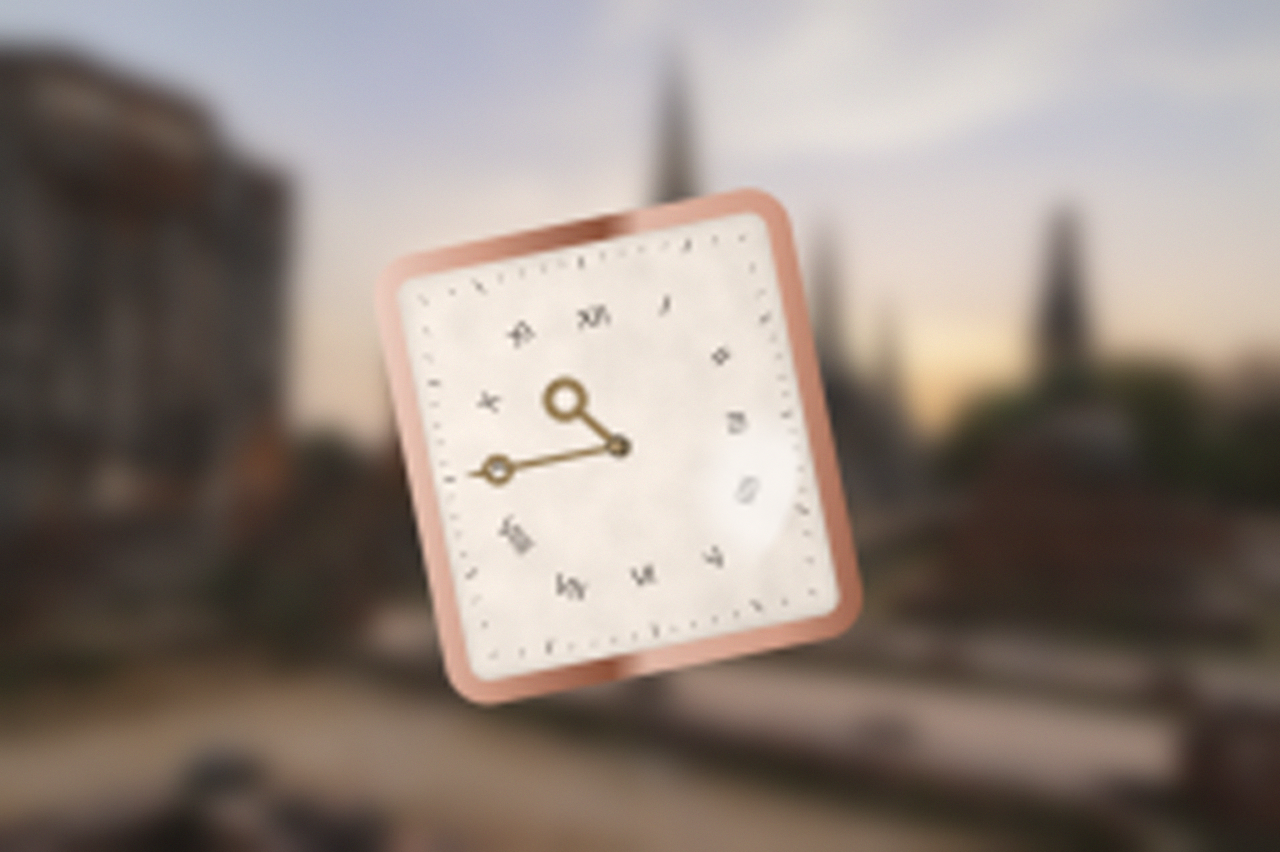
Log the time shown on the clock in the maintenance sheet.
10:45
